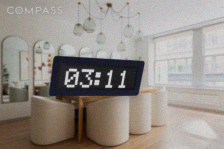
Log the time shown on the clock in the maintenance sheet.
3:11
